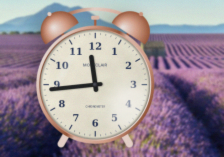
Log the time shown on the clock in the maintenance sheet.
11:44
